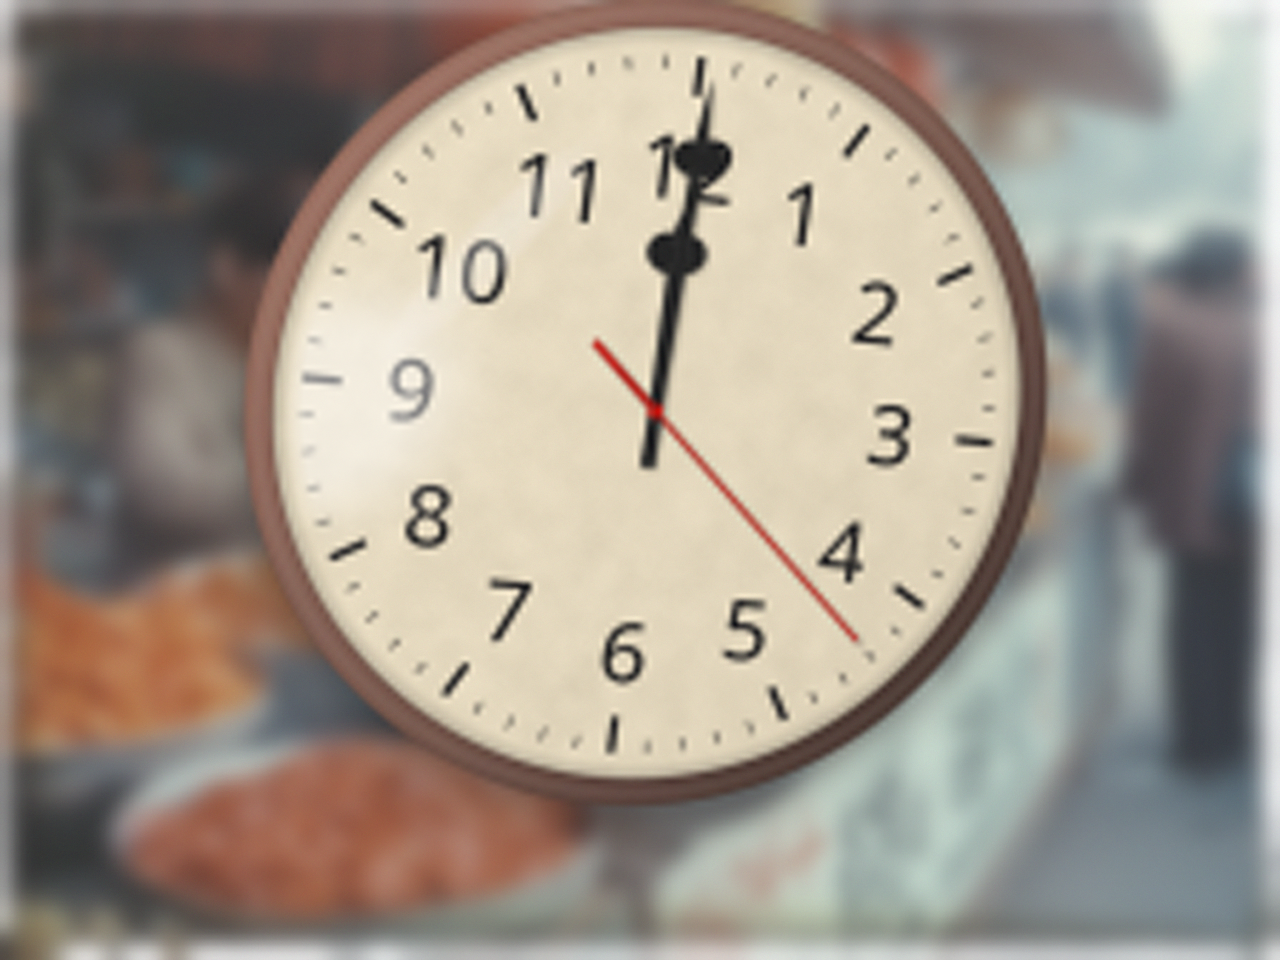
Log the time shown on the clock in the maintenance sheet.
12:00:22
